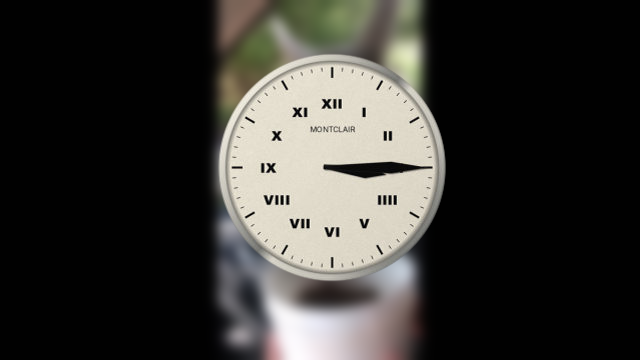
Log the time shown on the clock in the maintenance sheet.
3:15
